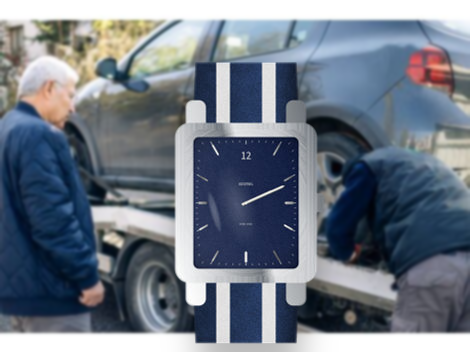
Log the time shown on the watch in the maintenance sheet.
2:11
